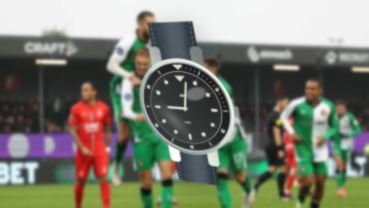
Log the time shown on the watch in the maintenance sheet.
9:02
